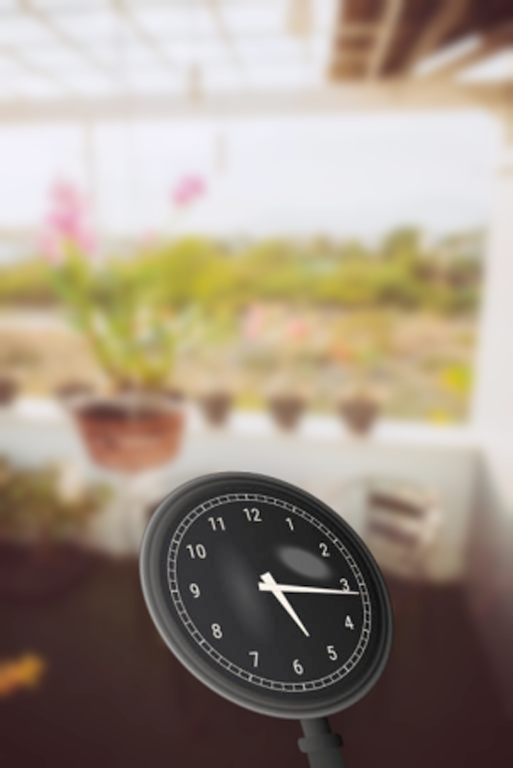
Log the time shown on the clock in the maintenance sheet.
5:16
